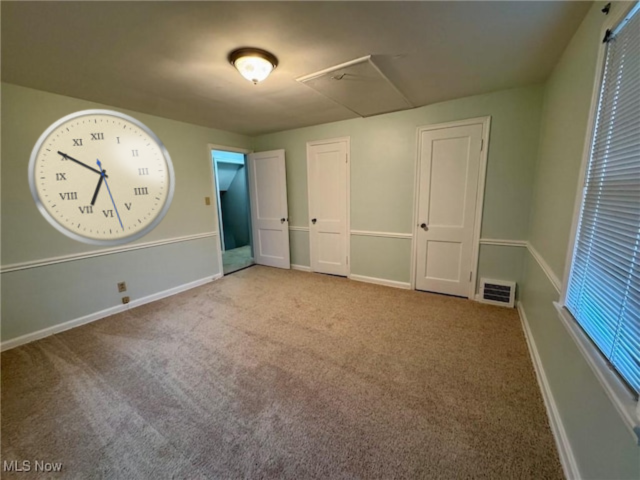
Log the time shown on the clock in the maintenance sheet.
6:50:28
